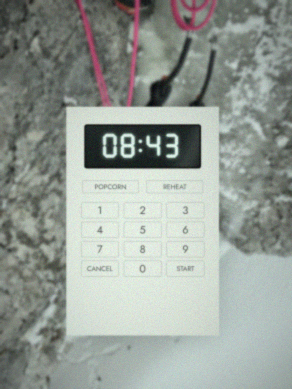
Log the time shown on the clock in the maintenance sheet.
8:43
